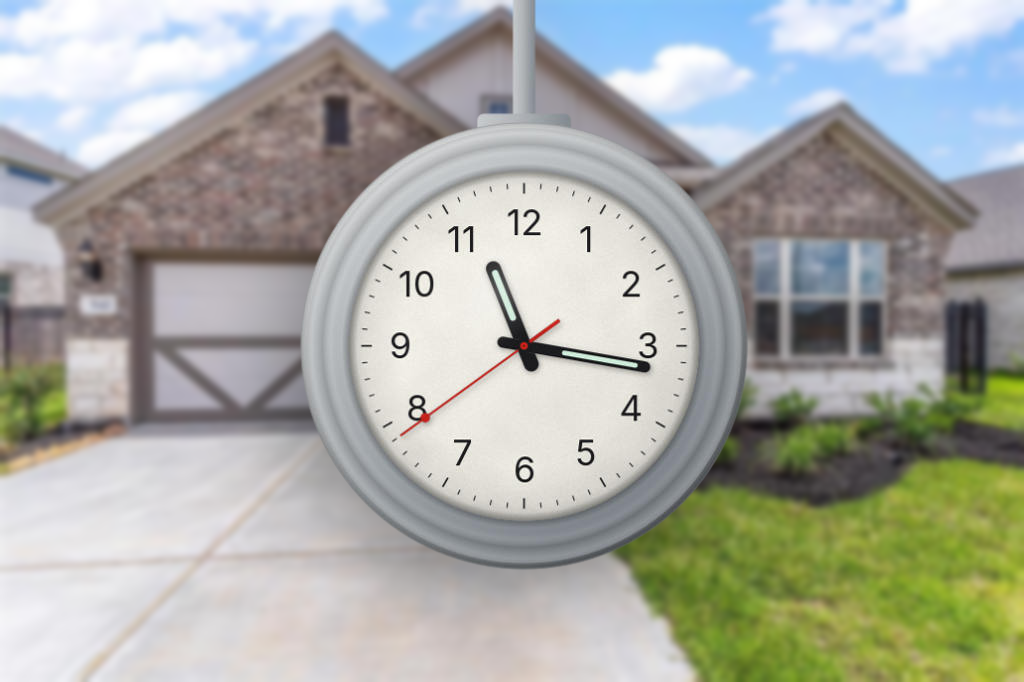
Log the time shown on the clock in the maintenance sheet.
11:16:39
